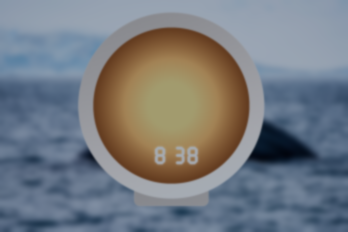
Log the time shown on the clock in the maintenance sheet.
8:38
